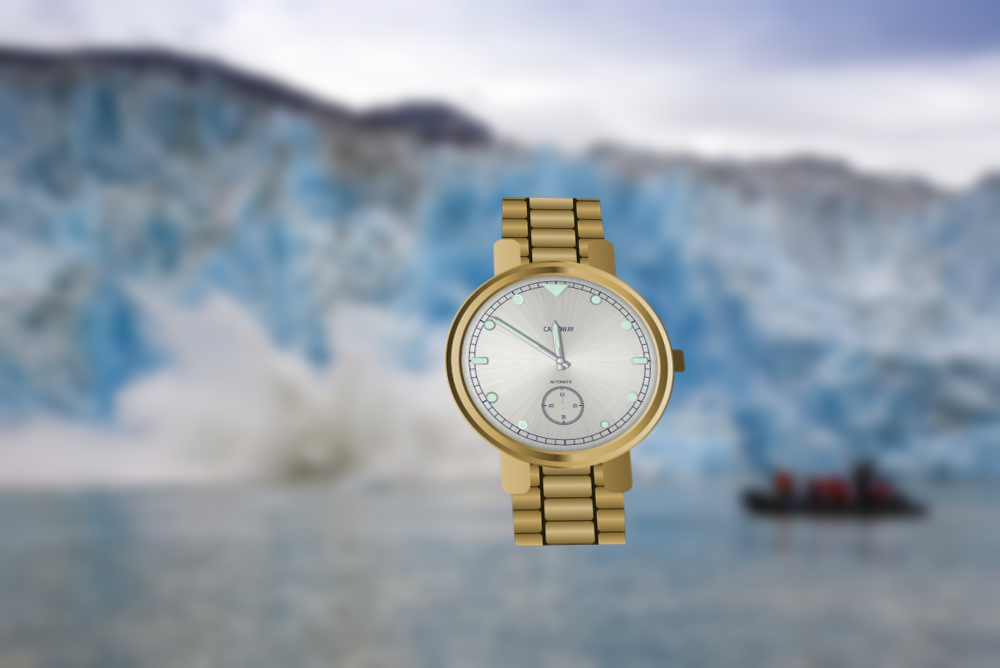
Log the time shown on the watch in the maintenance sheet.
11:51
